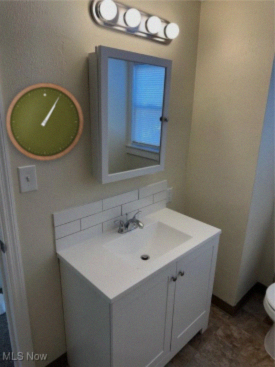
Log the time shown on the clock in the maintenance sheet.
1:05
